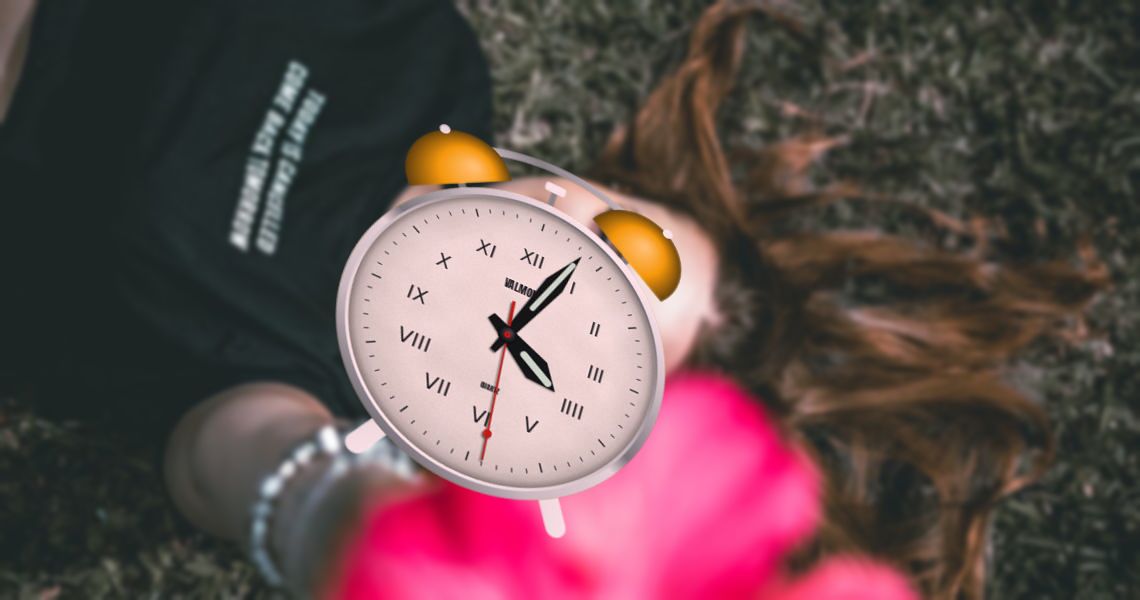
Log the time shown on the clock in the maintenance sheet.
4:03:29
